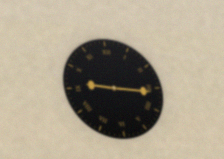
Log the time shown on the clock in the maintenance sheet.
9:16
